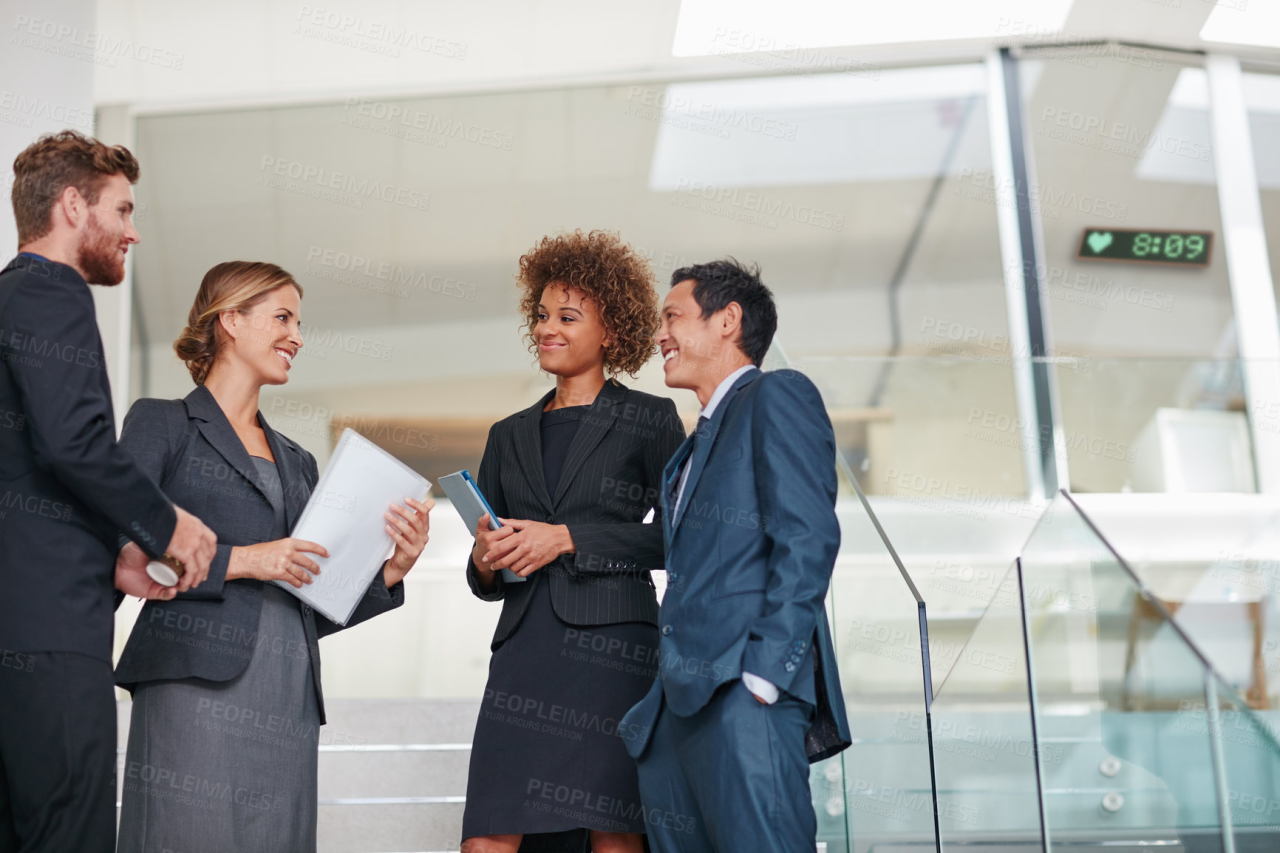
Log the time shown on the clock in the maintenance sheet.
8:09
